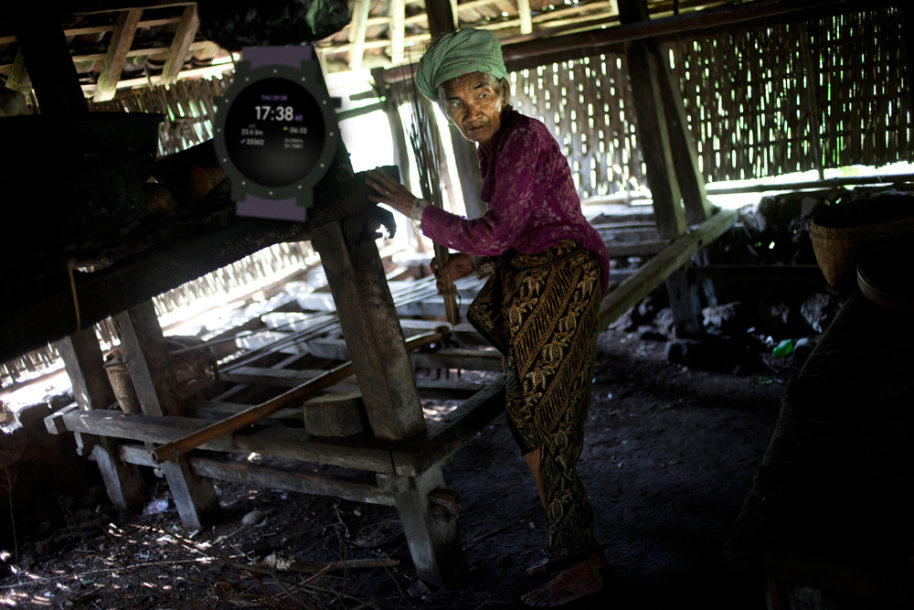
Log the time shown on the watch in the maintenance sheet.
17:38
